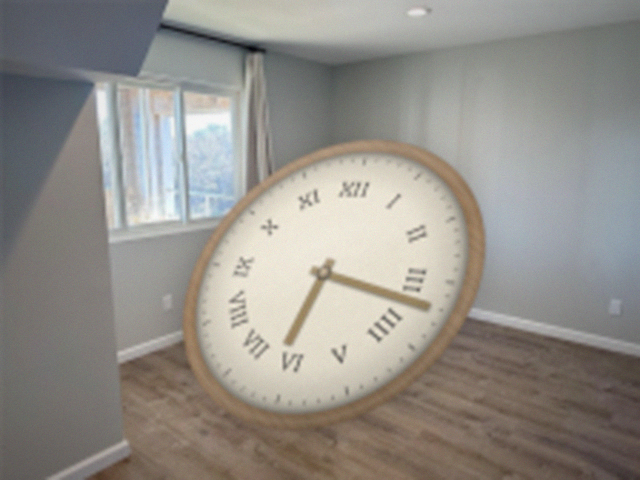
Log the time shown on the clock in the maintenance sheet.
6:17
